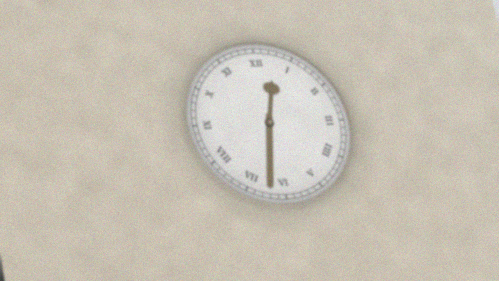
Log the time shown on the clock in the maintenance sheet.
12:32
